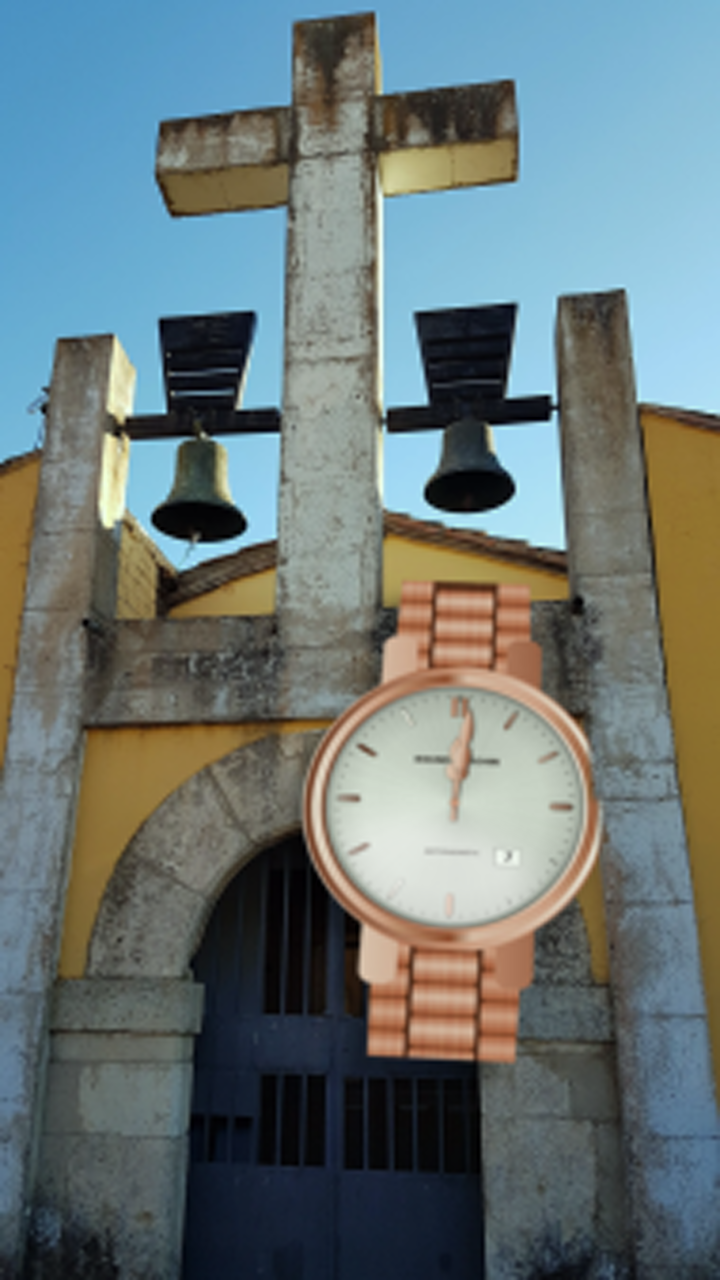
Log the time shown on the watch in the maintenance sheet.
12:01
